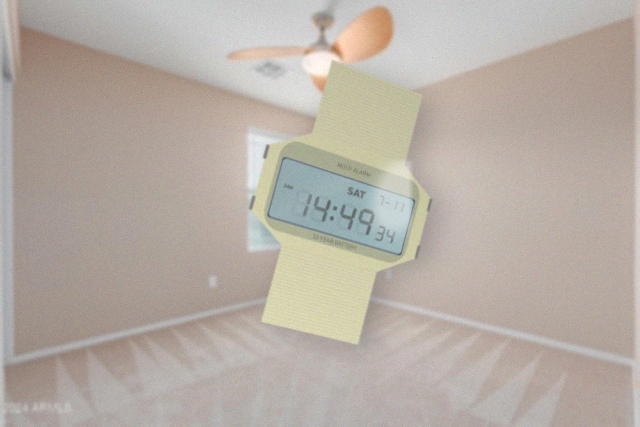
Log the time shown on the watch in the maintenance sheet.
14:49:34
